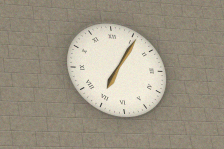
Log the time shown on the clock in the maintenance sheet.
7:06
